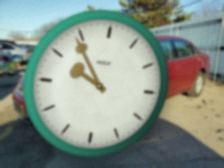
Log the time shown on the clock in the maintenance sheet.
9:54
